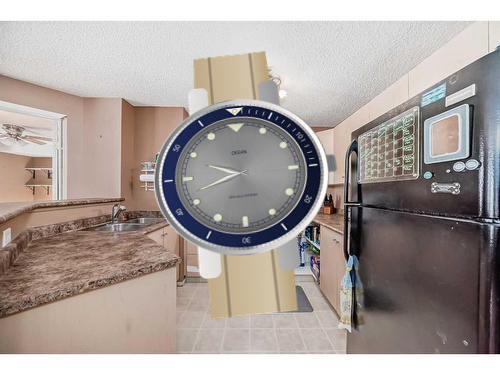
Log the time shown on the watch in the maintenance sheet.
9:42
